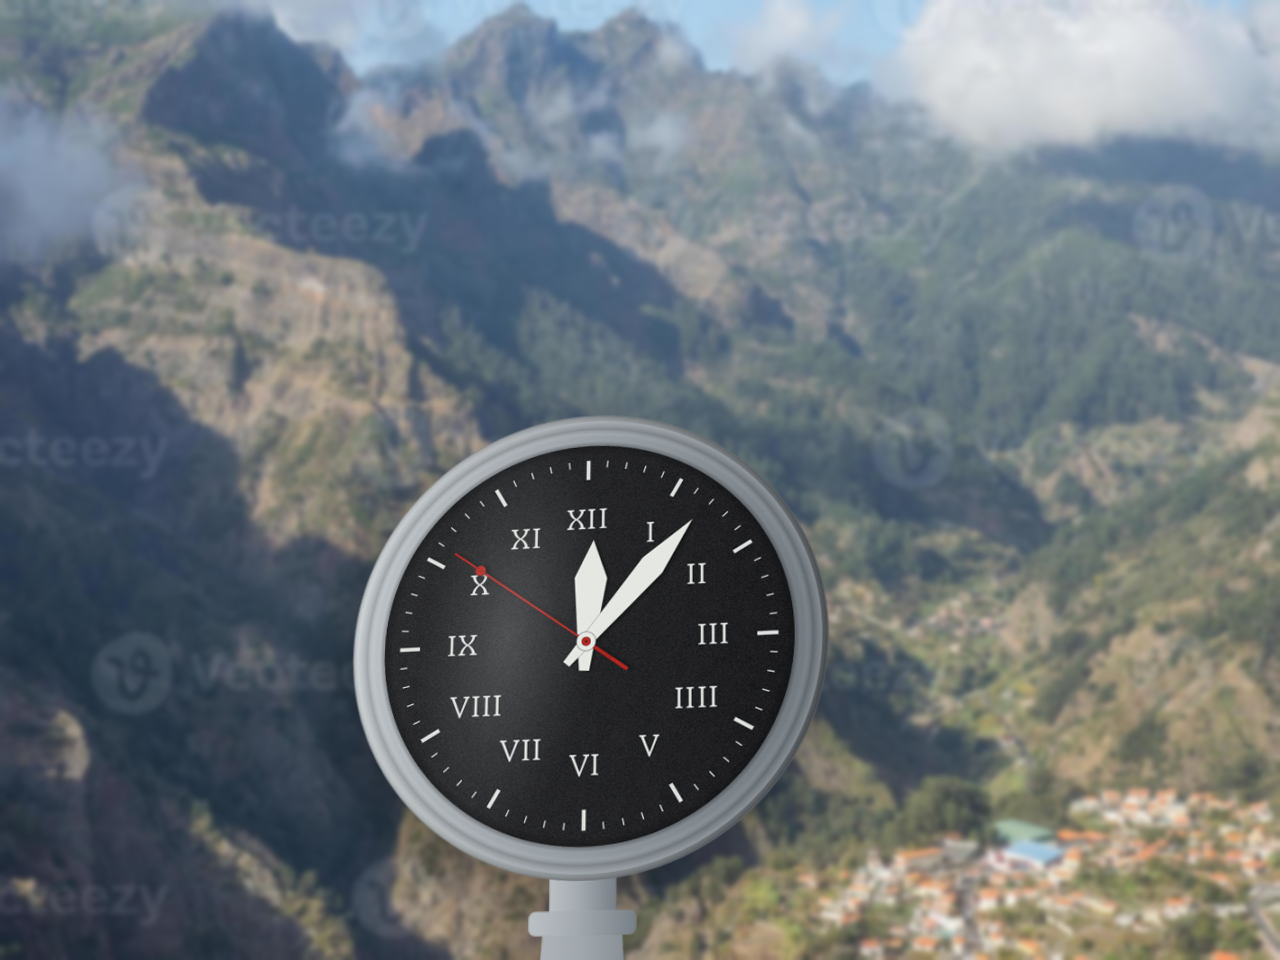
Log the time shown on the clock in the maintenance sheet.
12:06:51
